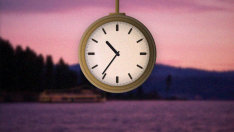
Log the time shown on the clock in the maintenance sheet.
10:36
